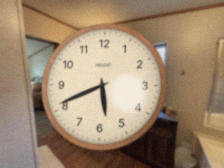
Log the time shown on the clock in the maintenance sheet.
5:41
